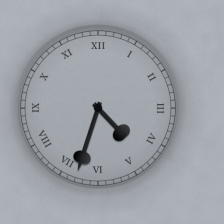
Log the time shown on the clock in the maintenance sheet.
4:33
